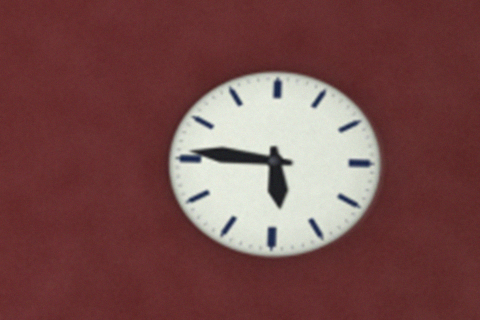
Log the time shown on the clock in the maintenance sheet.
5:46
